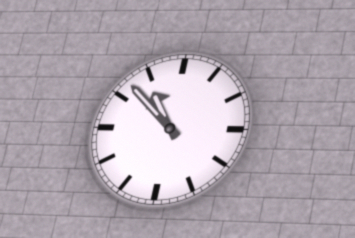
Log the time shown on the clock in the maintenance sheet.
10:52
